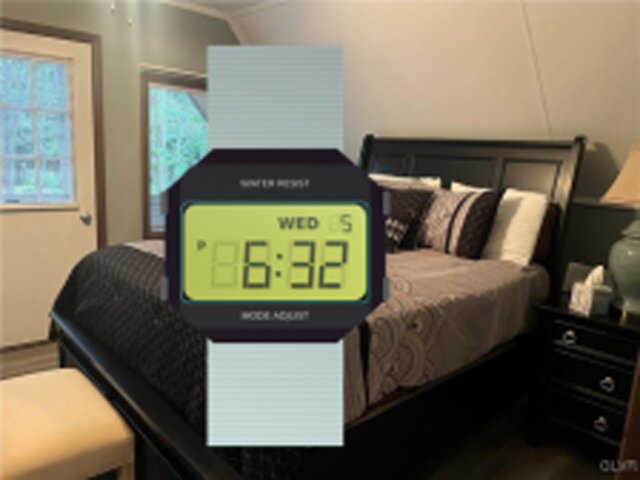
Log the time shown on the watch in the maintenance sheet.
6:32
